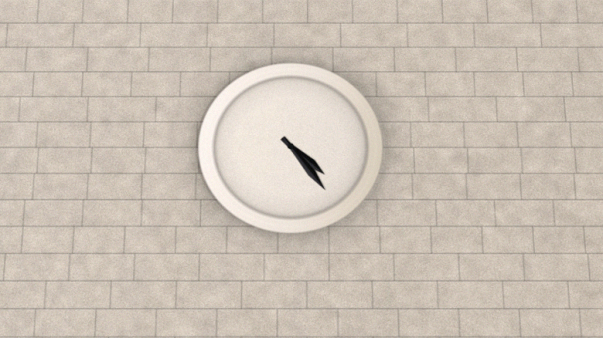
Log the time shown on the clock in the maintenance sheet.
4:24
